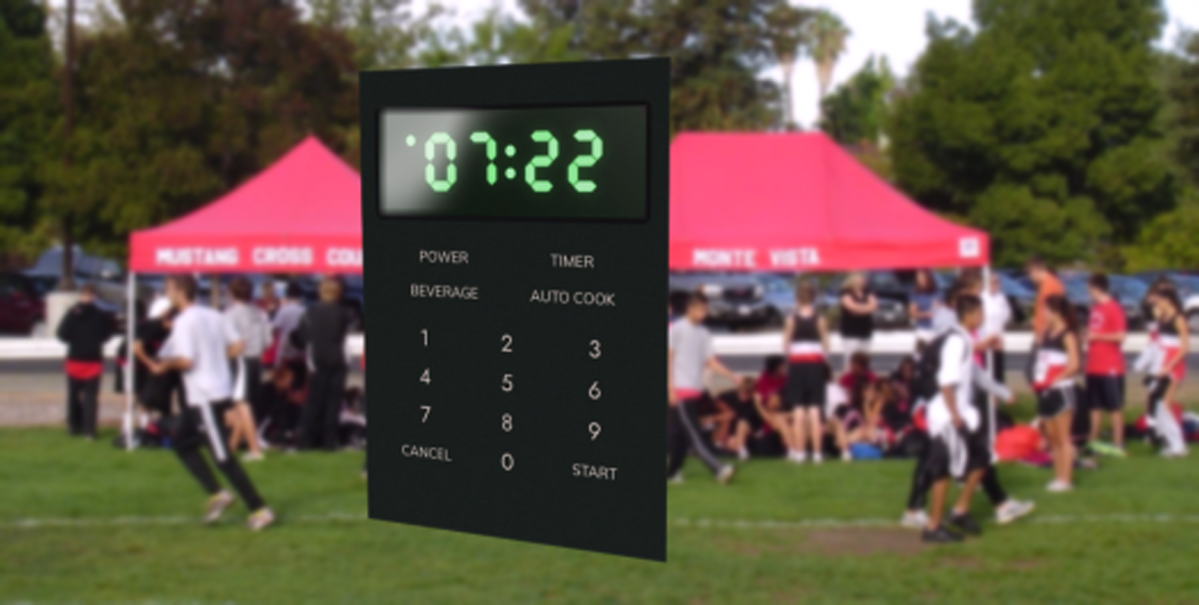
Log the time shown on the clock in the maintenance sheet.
7:22
